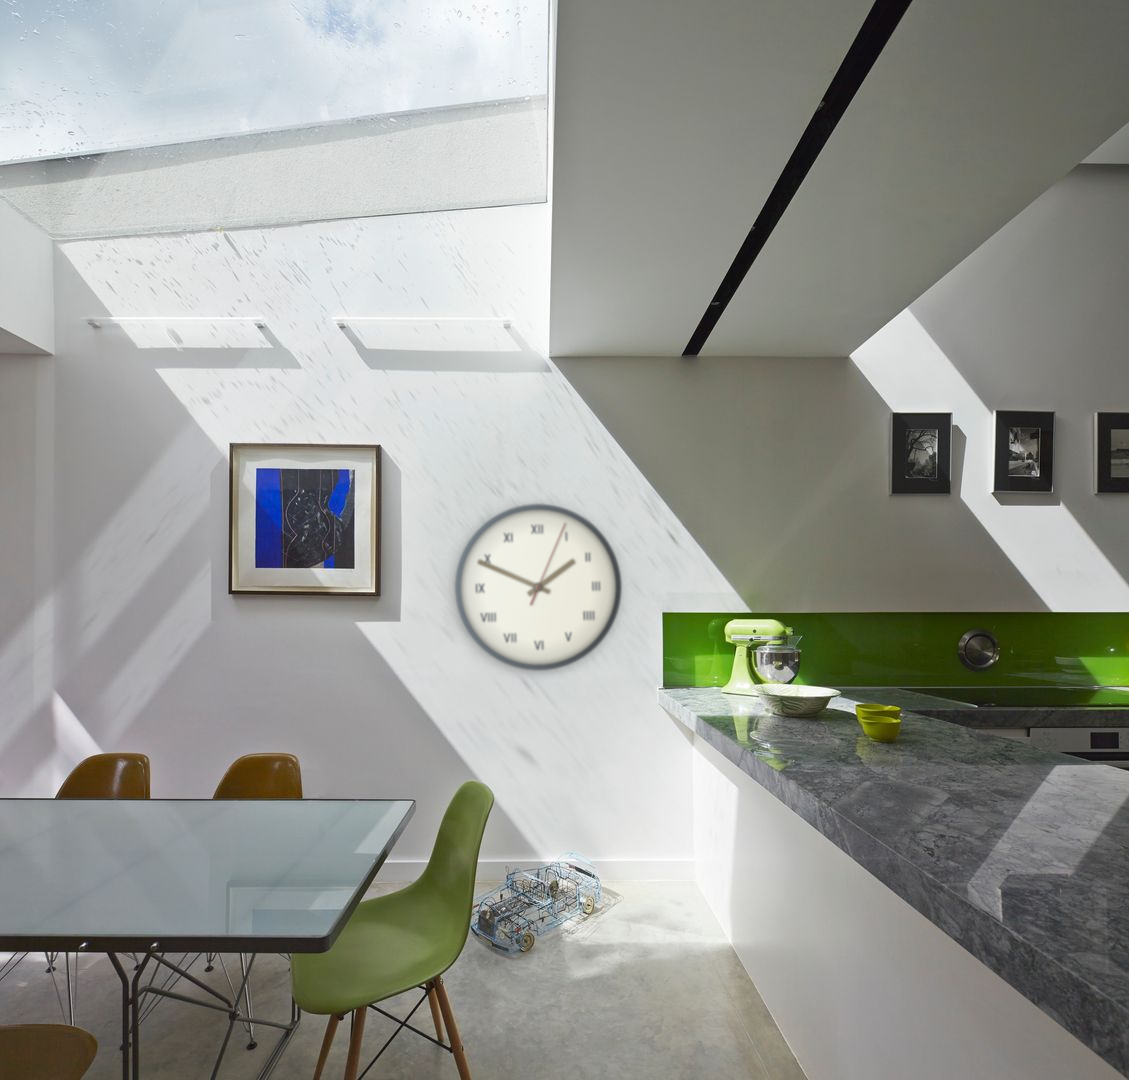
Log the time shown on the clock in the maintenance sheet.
1:49:04
